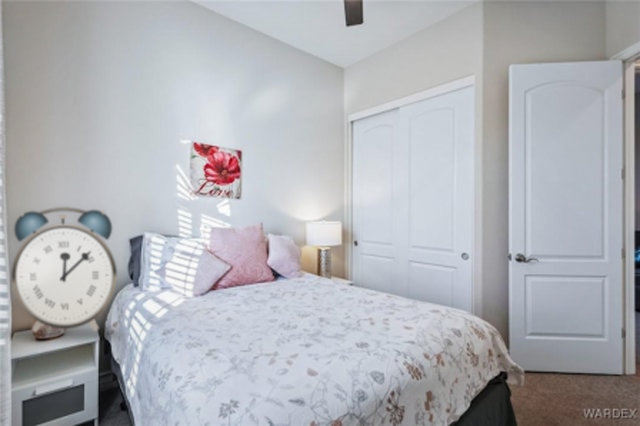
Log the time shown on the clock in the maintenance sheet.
12:08
